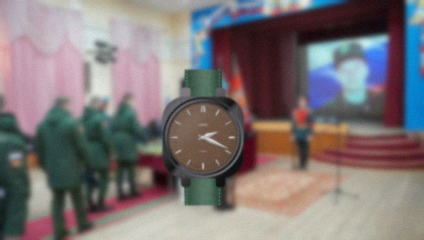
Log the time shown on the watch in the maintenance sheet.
2:19
